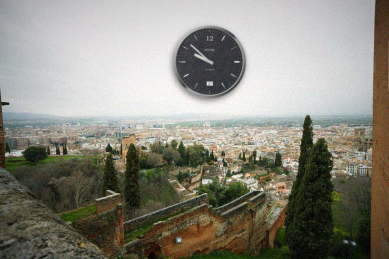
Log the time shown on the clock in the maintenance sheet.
9:52
